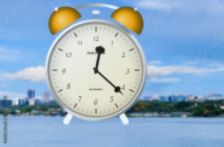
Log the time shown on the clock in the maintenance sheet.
12:22
